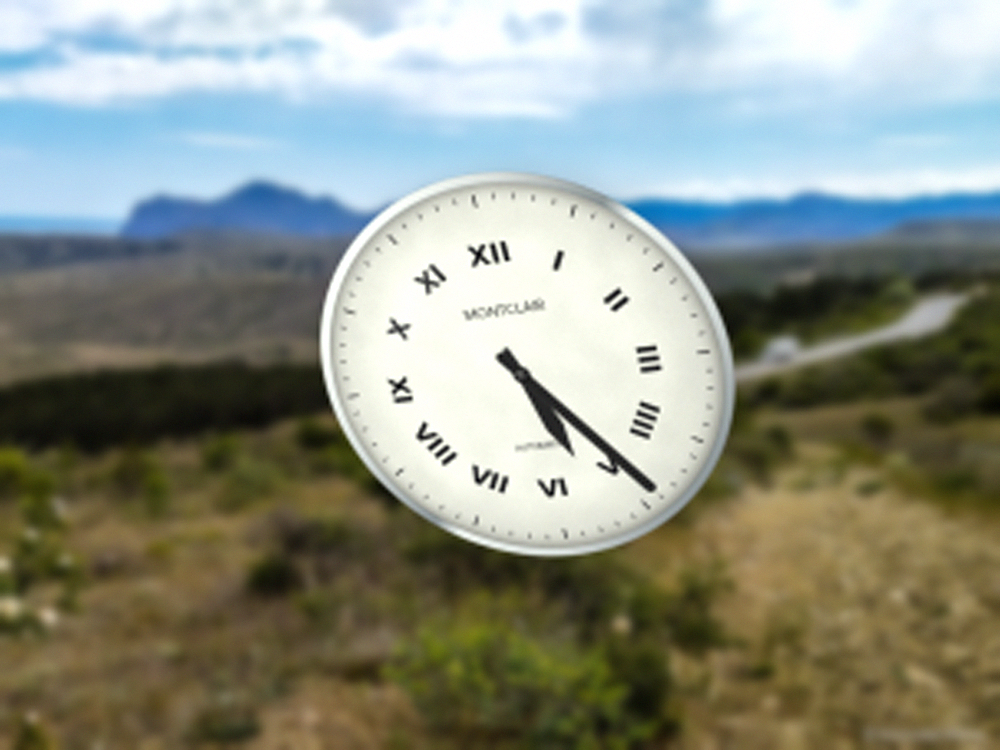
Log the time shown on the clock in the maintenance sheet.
5:24
